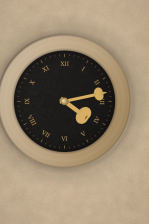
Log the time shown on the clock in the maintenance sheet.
4:13
